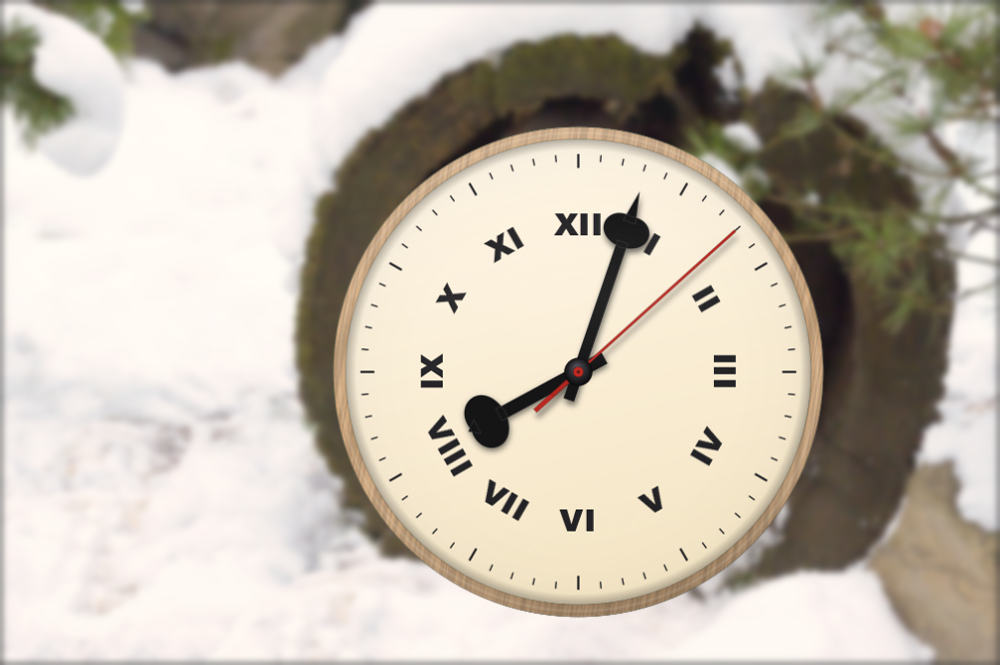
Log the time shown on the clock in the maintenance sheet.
8:03:08
